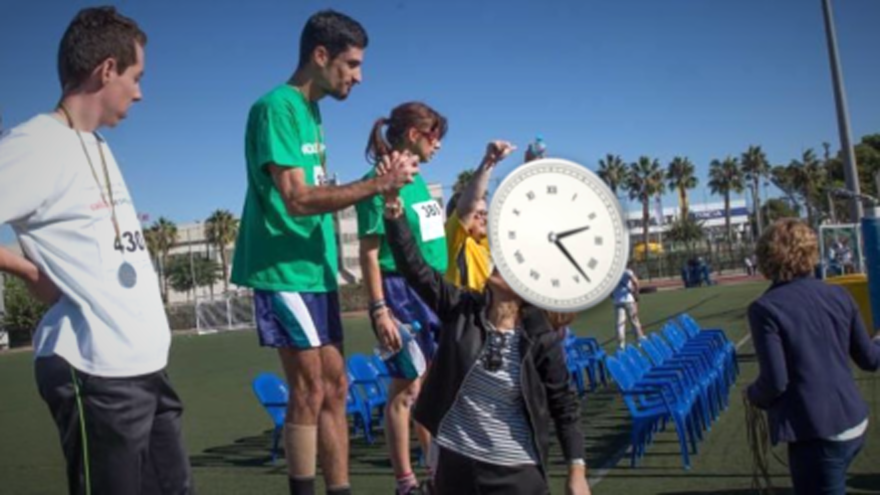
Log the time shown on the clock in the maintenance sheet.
2:23
